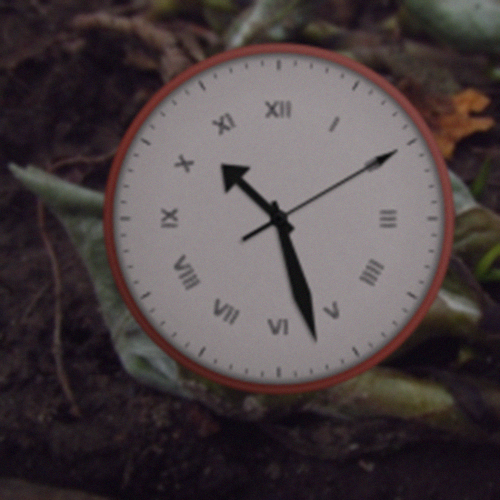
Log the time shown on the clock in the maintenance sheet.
10:27:10
